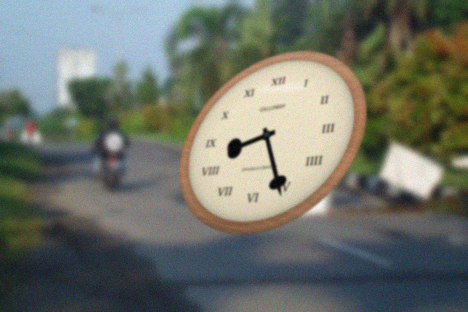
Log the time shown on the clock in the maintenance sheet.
8:26
